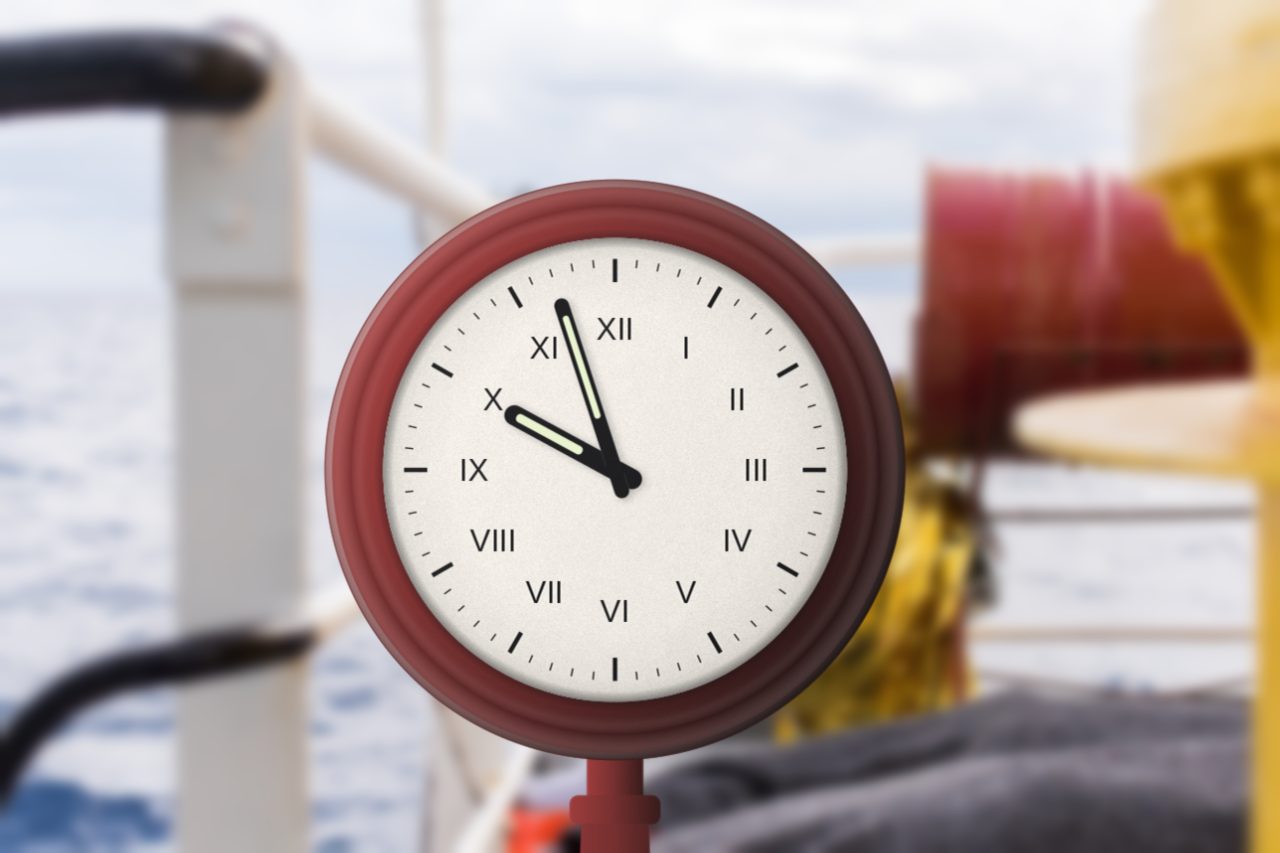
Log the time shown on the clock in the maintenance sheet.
9:57
